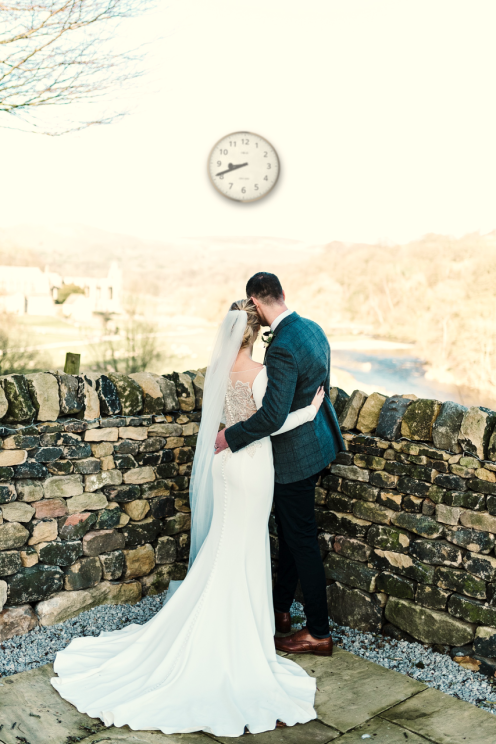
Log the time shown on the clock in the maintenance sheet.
8:41
